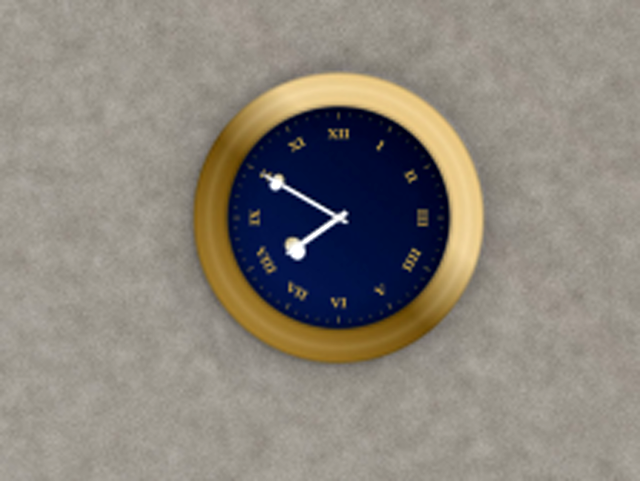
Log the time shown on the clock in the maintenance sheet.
7:50
